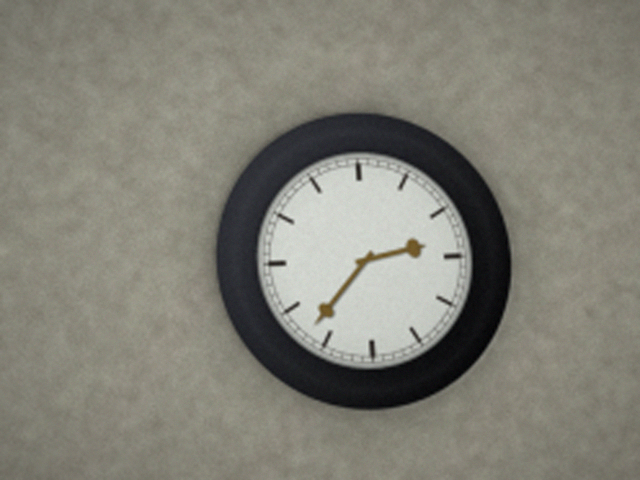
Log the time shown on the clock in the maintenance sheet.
2:37
